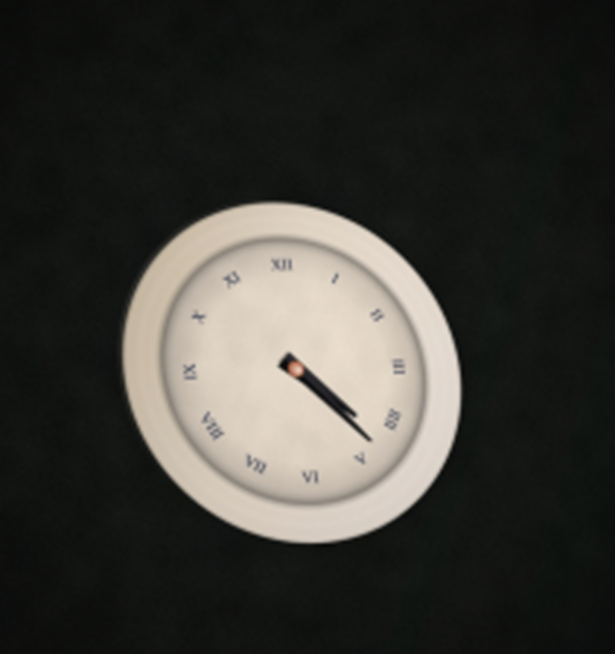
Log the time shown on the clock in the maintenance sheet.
4:23
